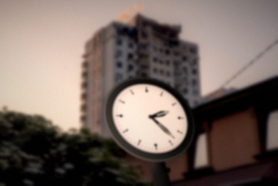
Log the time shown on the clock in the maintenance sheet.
2:23
